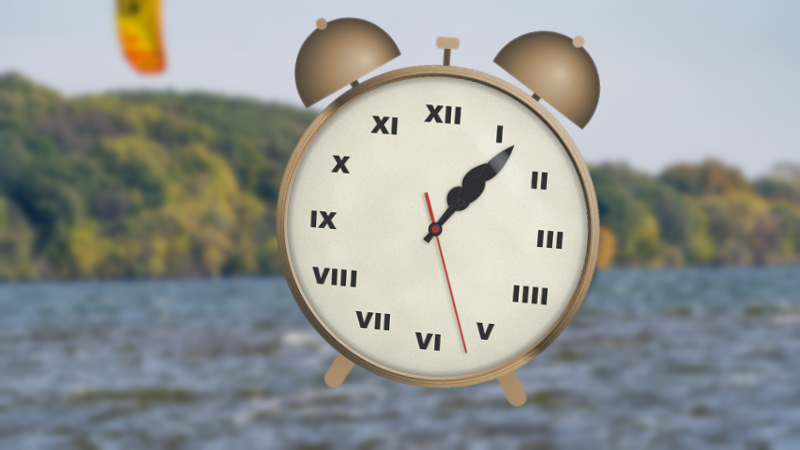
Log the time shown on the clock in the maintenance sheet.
1:06:27
